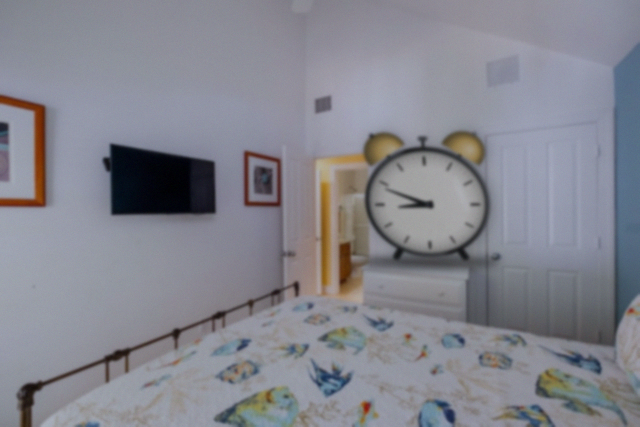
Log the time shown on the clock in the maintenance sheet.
8:49
